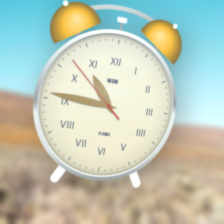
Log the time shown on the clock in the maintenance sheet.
10:45:52
